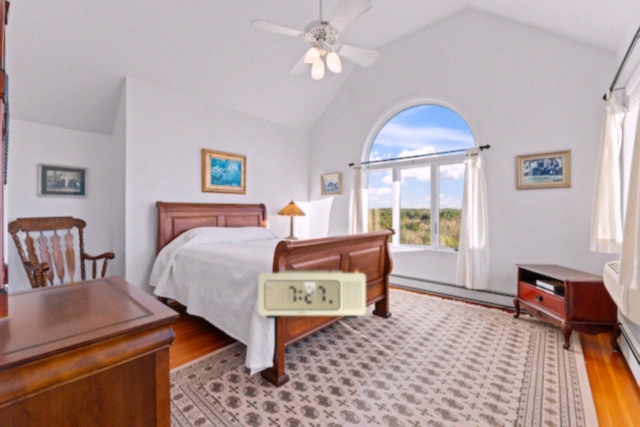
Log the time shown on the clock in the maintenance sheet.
7:27
